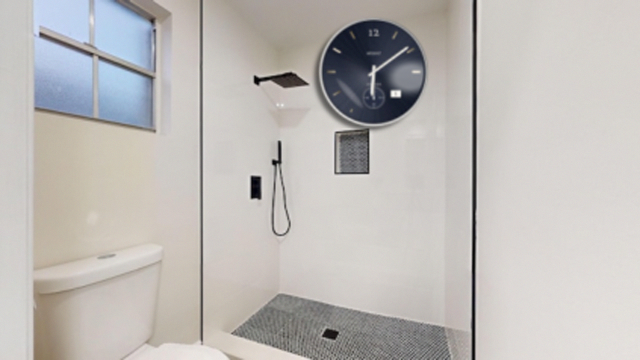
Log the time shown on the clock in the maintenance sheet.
6:09
